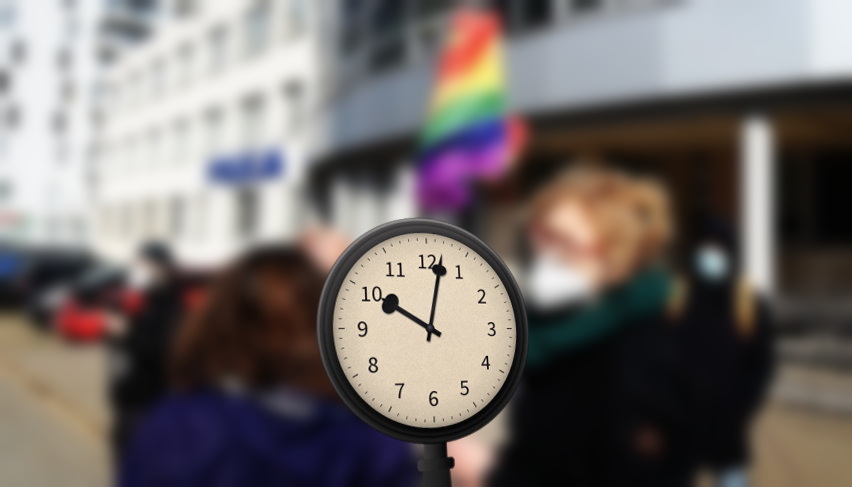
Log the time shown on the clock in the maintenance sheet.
10:02
